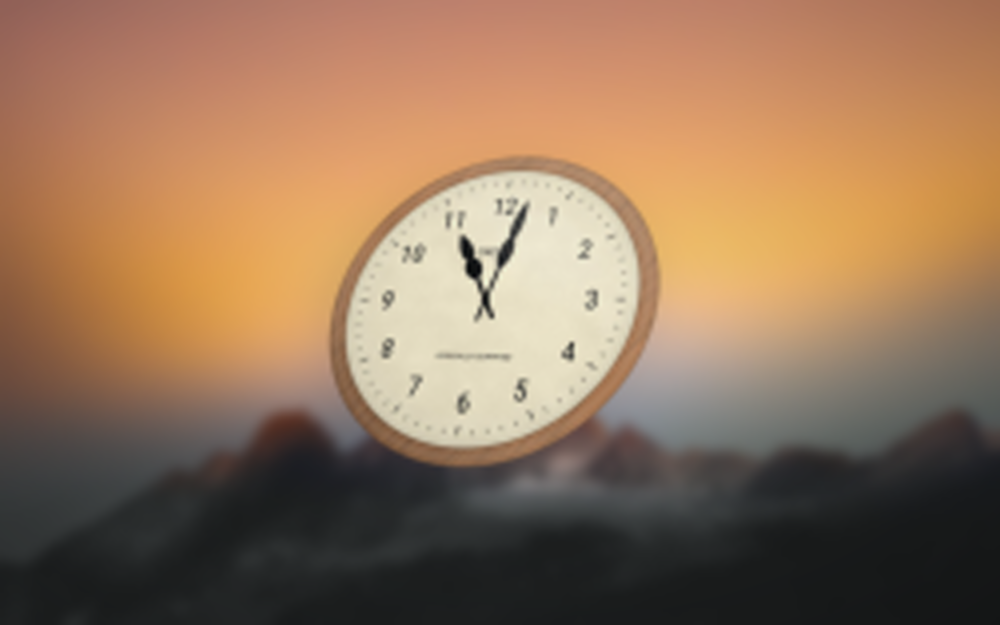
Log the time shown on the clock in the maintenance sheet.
11:02
